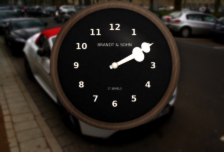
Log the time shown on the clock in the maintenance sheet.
2:10
